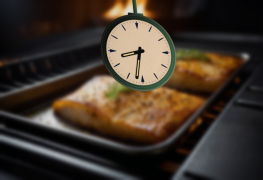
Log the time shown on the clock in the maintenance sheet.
8:32
